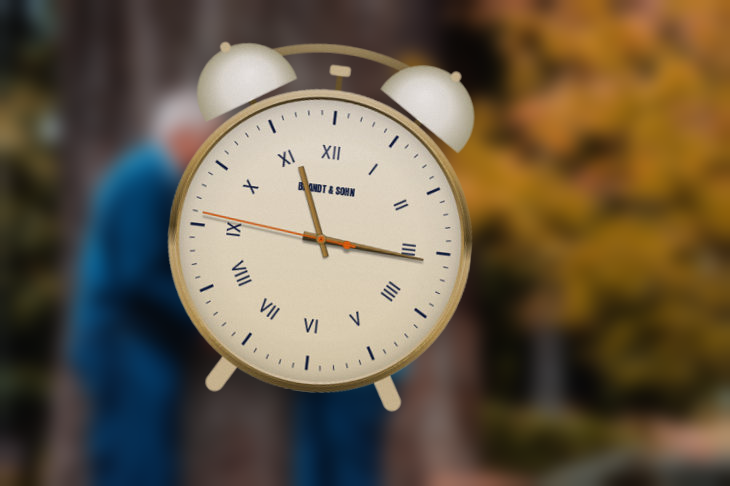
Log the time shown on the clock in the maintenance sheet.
11:15:46
